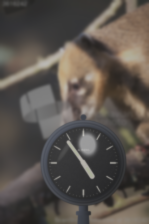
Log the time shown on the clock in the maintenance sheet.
4:54
